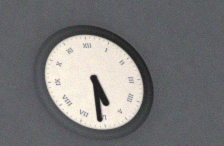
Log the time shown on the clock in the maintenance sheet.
5:31
